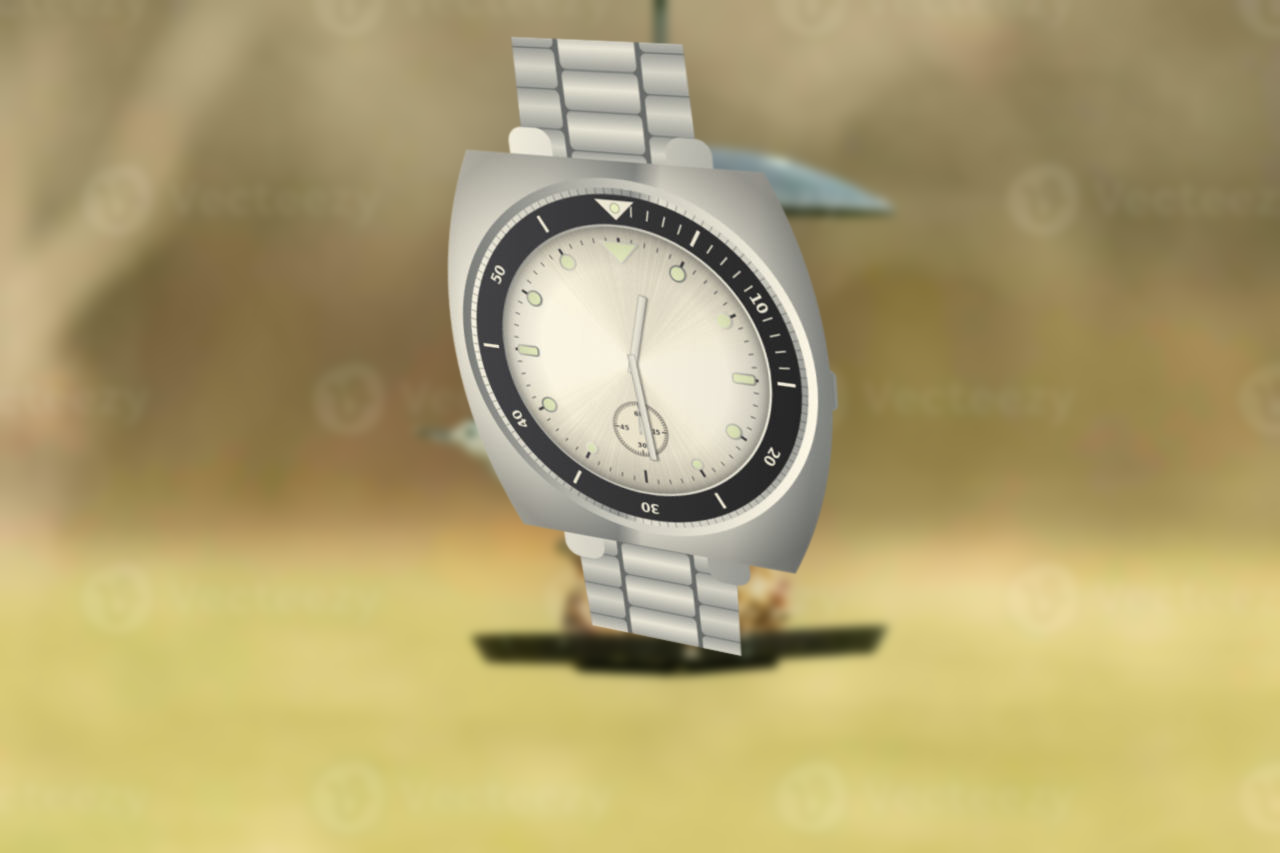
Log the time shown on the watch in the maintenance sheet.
12:29
